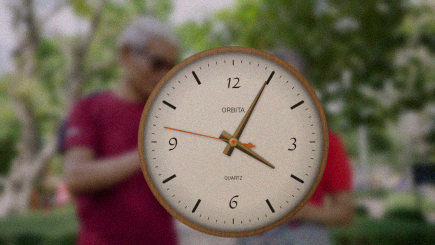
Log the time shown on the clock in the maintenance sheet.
4:04:47
